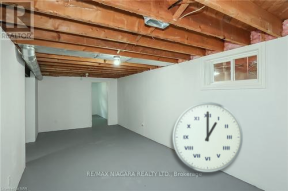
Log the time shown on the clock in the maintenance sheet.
1:00
